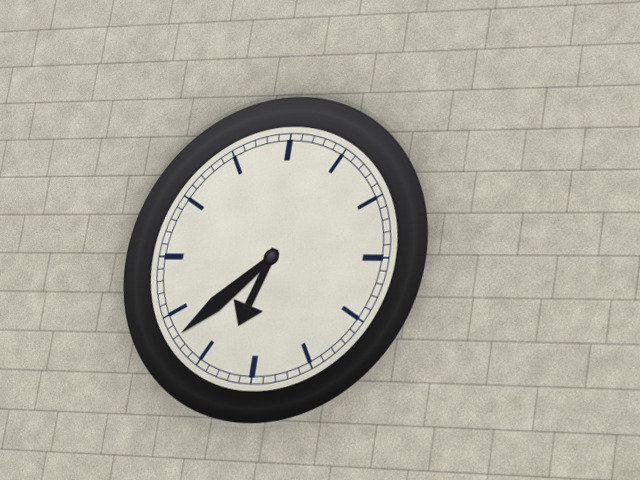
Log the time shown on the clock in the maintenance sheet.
6:38
